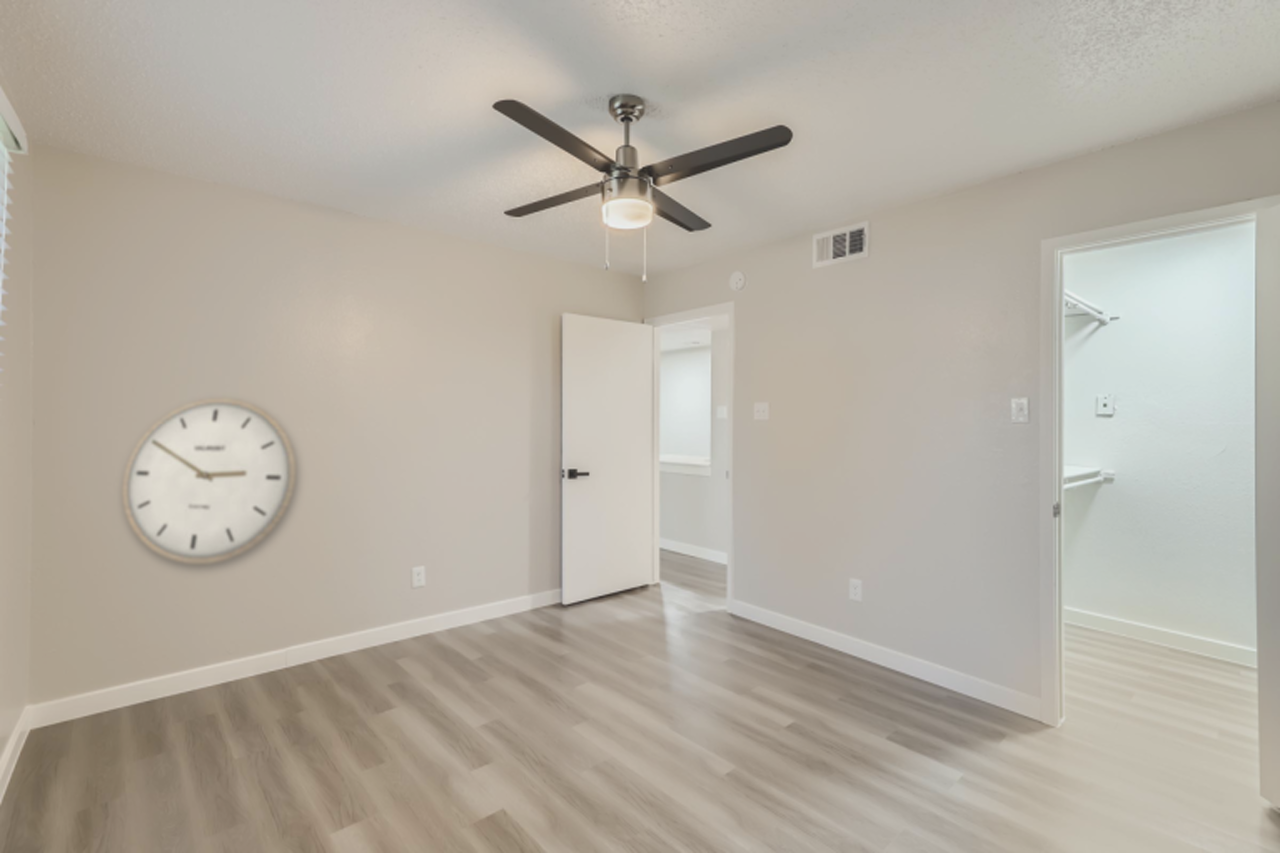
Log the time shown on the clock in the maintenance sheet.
2:50
